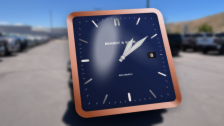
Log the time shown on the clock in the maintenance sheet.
1:09
